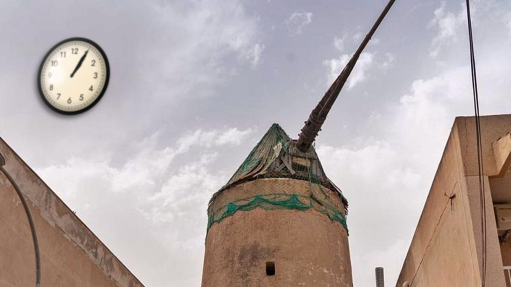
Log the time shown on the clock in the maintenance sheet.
1:05
